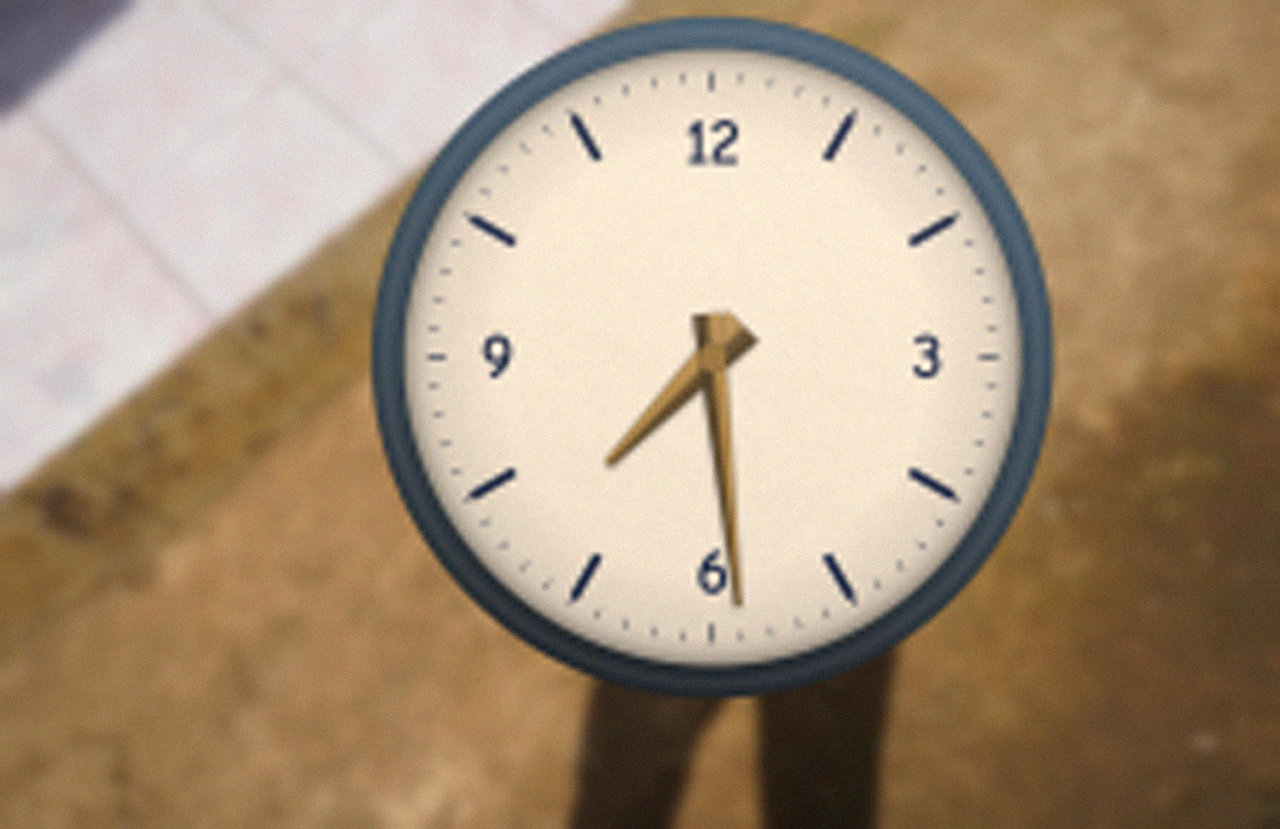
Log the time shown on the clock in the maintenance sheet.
7:29
